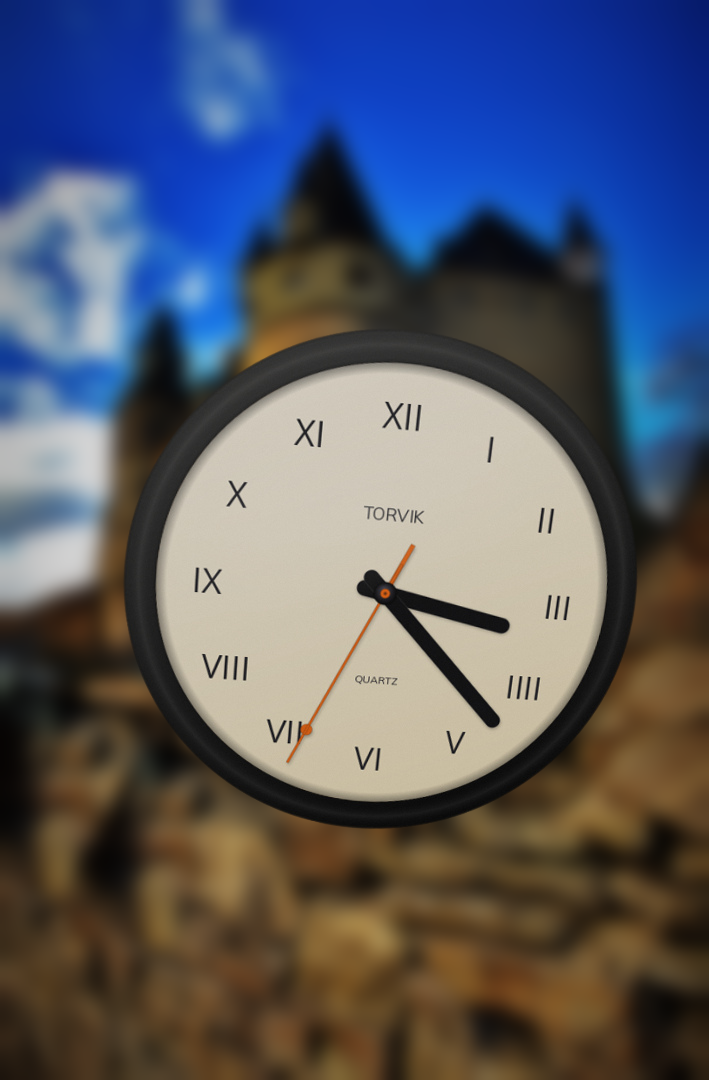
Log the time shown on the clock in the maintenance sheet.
3:22:34
